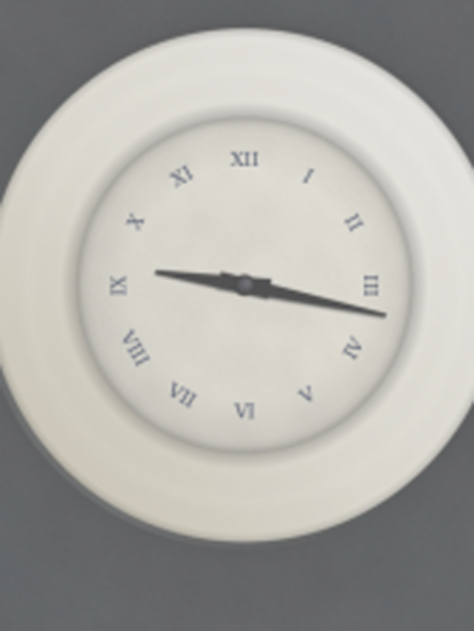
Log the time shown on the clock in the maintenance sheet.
9:17
